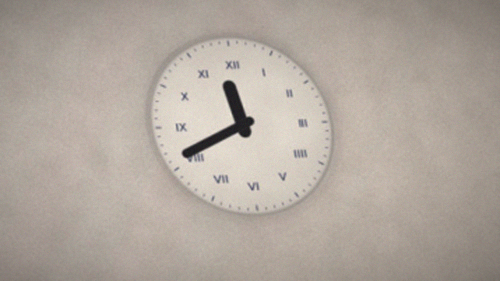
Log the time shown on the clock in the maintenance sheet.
11:41
